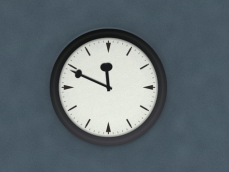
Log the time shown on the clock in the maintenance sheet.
11:49
